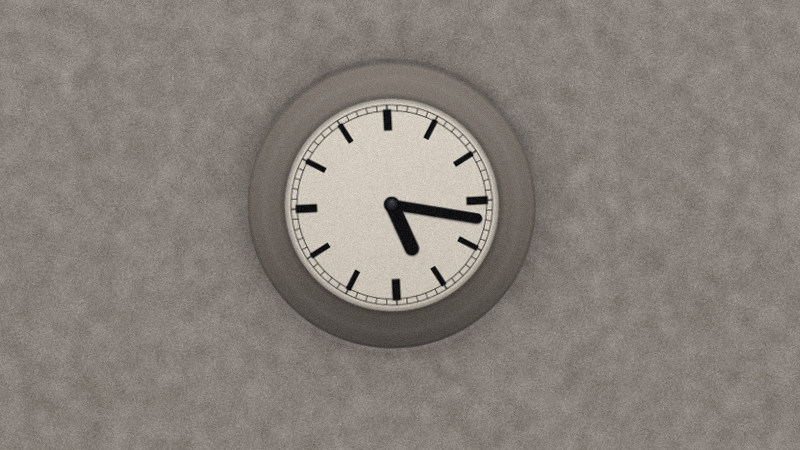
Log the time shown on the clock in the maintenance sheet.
5:17
